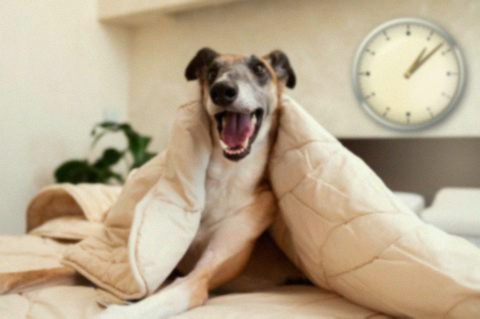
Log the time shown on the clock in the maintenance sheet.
1:08
